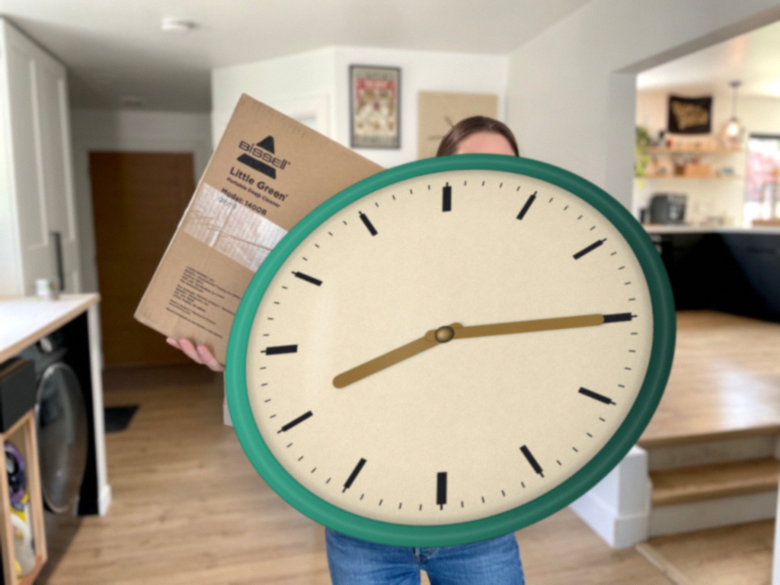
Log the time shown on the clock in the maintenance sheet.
8:15
